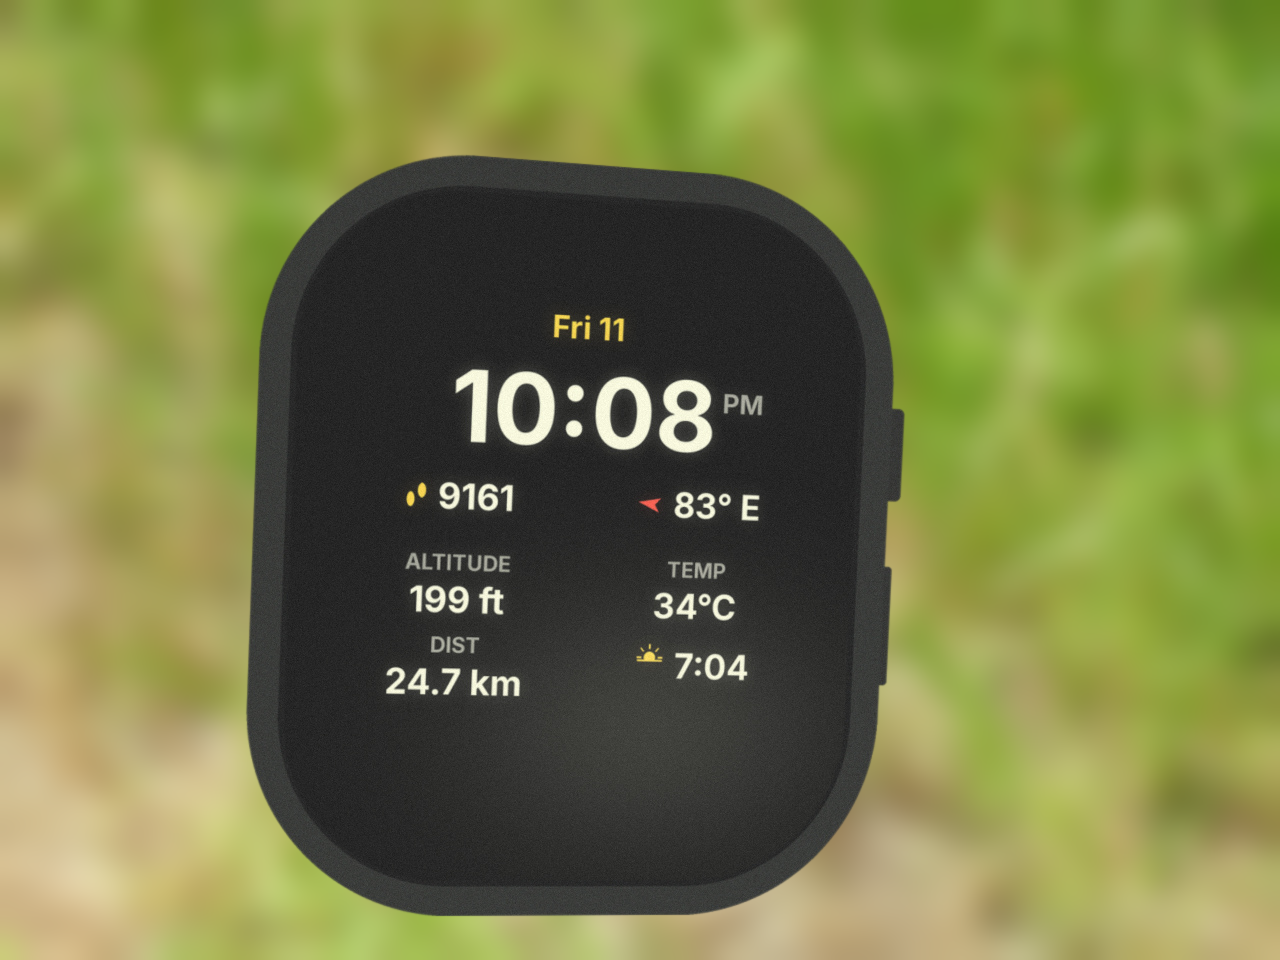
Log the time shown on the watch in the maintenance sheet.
10:08
